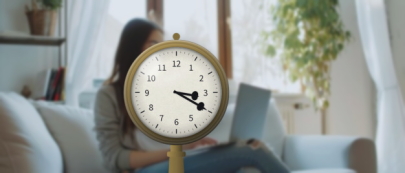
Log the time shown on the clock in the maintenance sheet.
3:20
